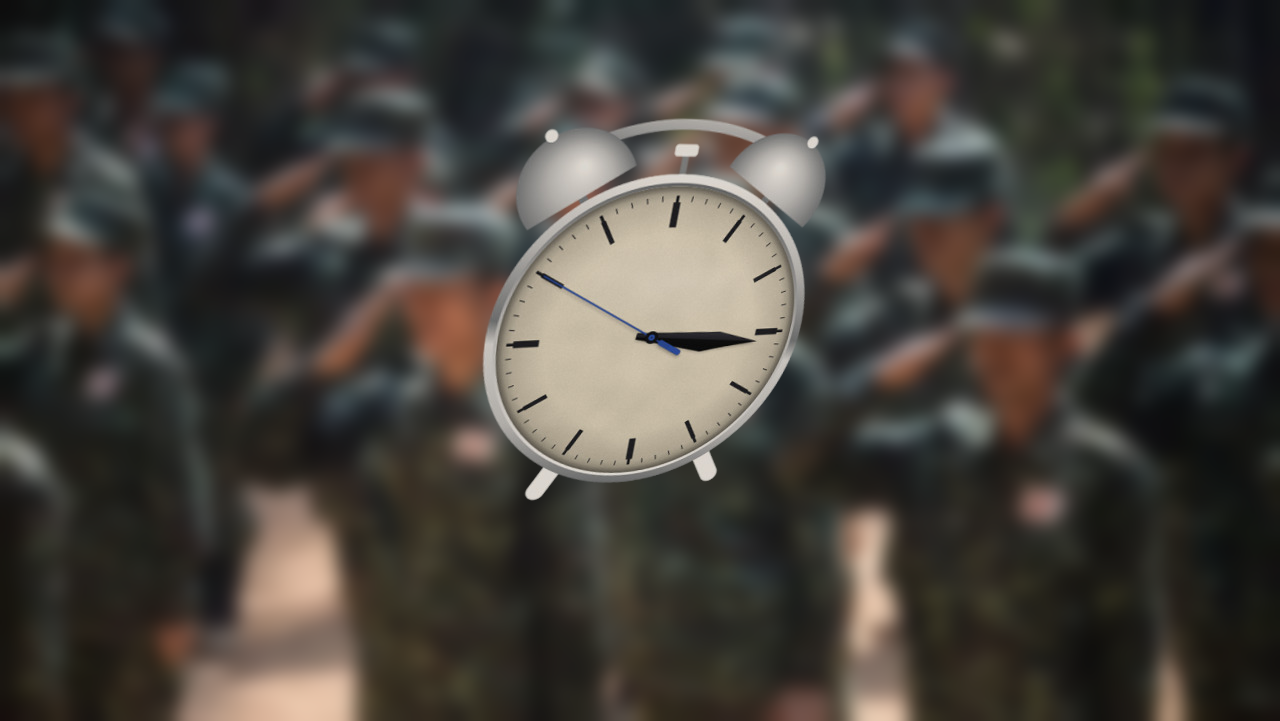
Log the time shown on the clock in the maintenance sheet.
3:15:50
